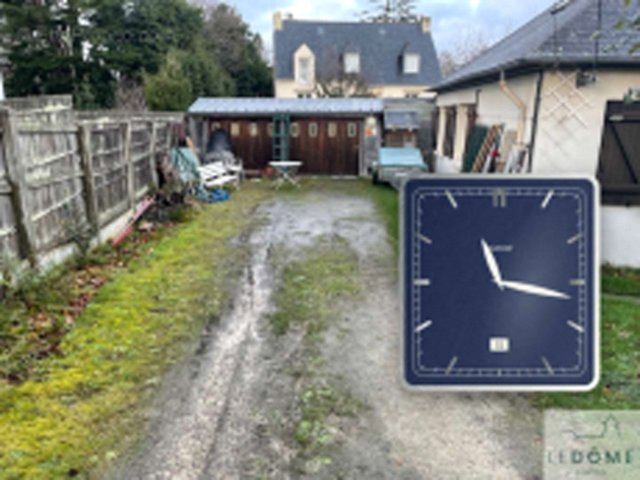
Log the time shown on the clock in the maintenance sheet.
11:17
